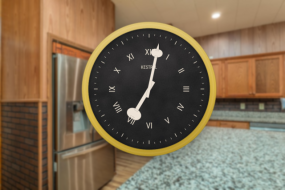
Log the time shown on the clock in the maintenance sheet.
7:02
